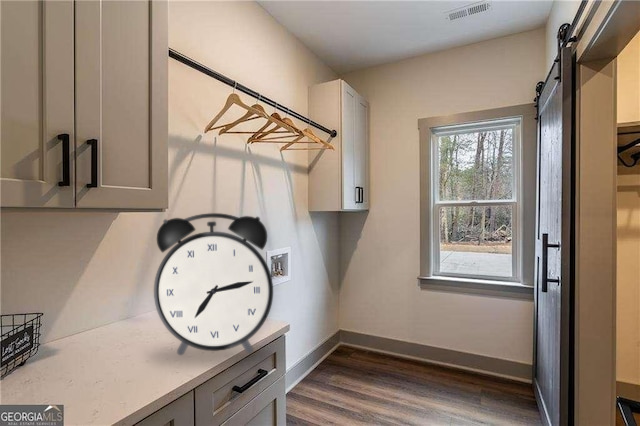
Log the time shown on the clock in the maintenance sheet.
7:13
